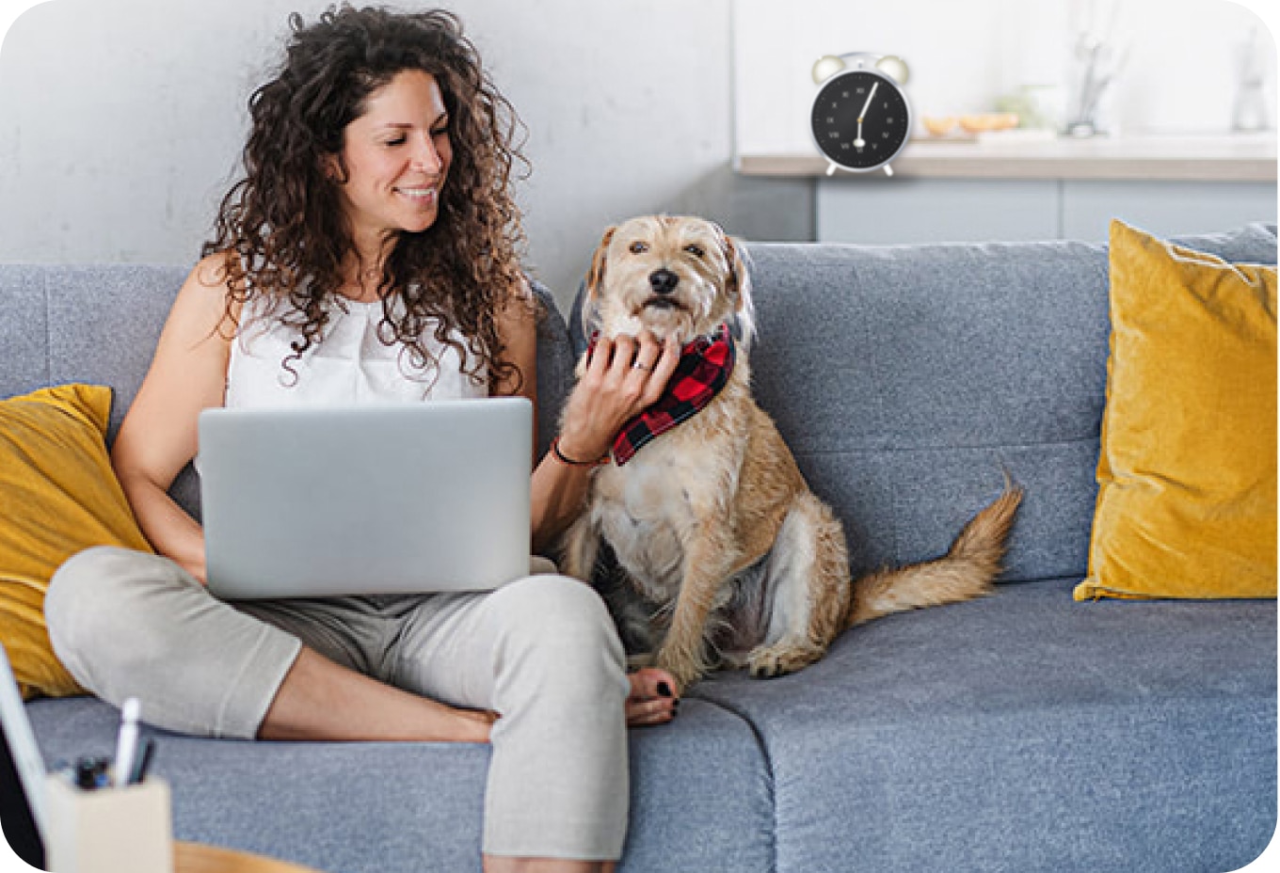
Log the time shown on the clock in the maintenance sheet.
6:04
